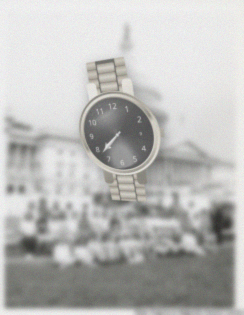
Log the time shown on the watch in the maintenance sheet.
7:38
